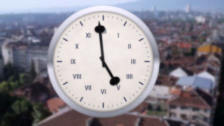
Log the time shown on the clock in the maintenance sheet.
4:59
